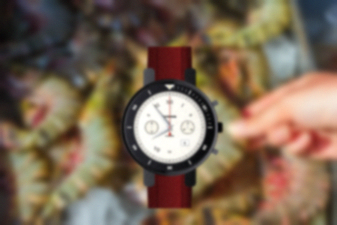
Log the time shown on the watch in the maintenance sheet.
7:54
